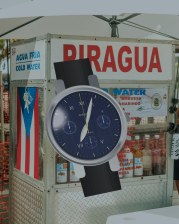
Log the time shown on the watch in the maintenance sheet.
7:04
